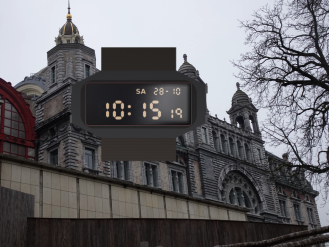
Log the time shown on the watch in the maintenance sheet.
10:15:19
